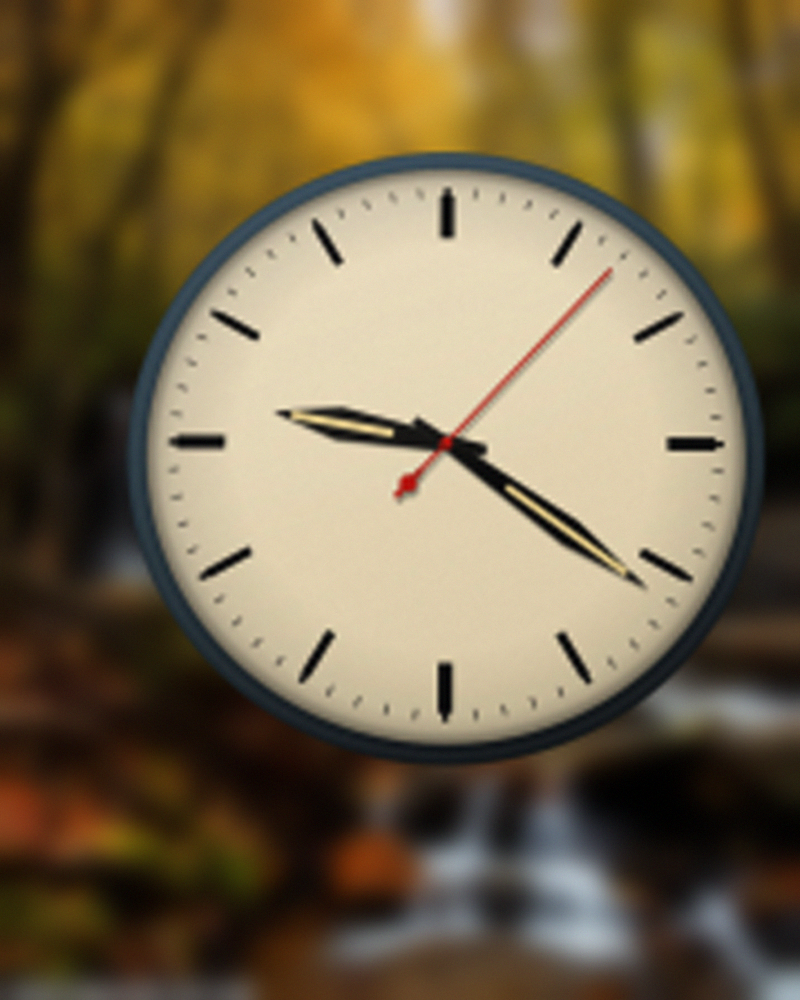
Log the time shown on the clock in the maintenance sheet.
9:21:07
